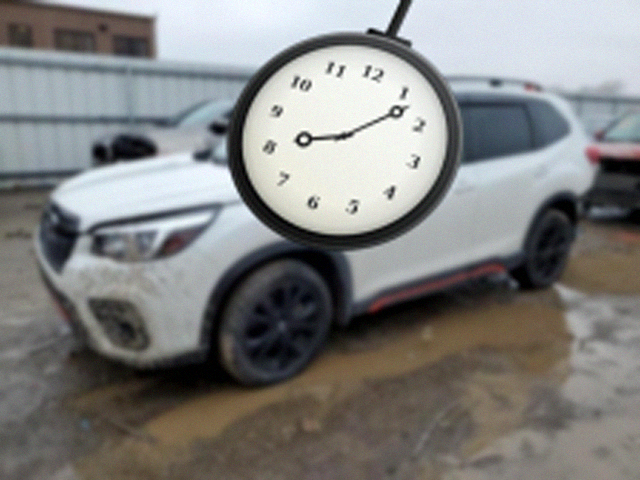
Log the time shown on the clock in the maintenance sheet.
8:07
